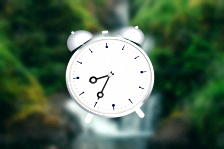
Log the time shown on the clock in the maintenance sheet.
8:35
